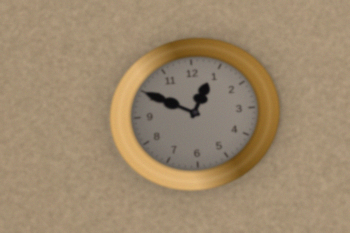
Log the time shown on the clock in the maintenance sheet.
12:50
